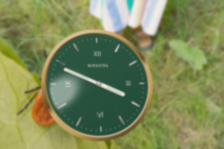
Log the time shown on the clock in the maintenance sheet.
3:49
